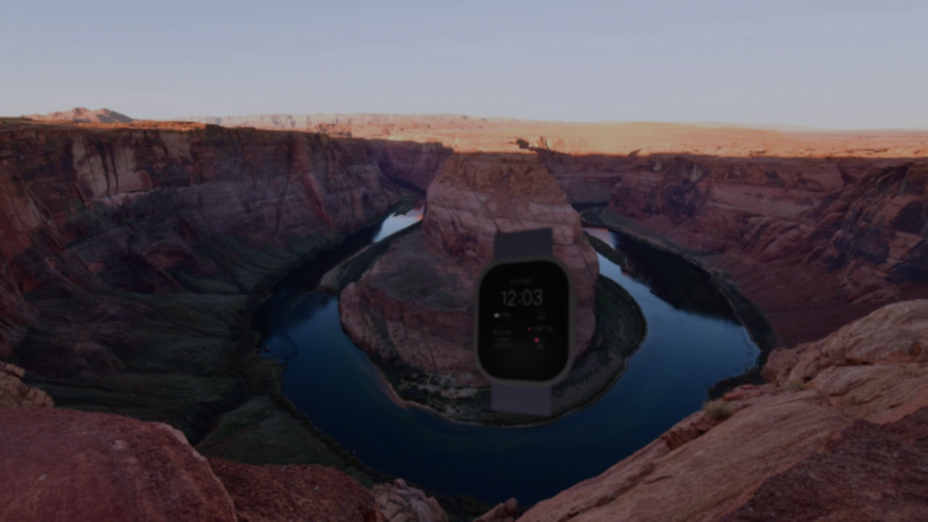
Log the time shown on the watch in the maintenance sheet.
12:03
